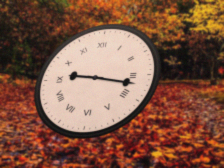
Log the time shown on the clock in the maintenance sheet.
9:17
